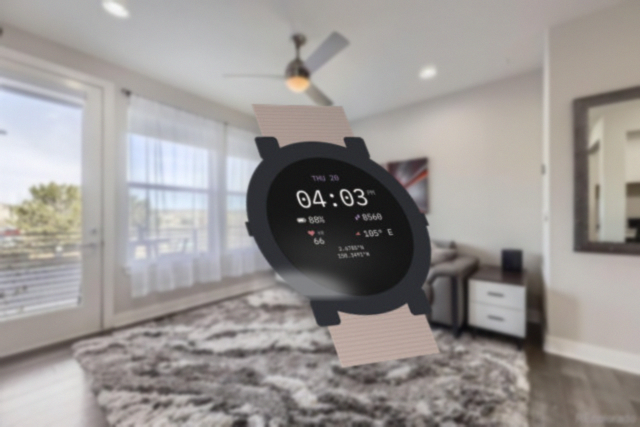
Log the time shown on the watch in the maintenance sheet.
4:03
